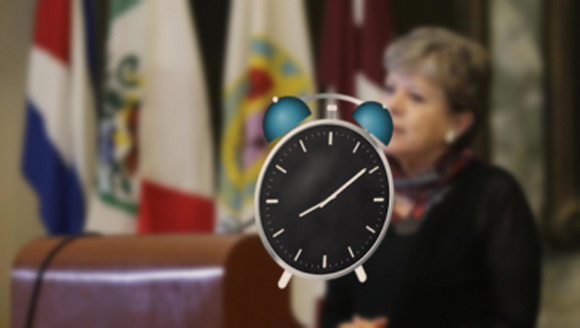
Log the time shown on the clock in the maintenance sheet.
8:09
